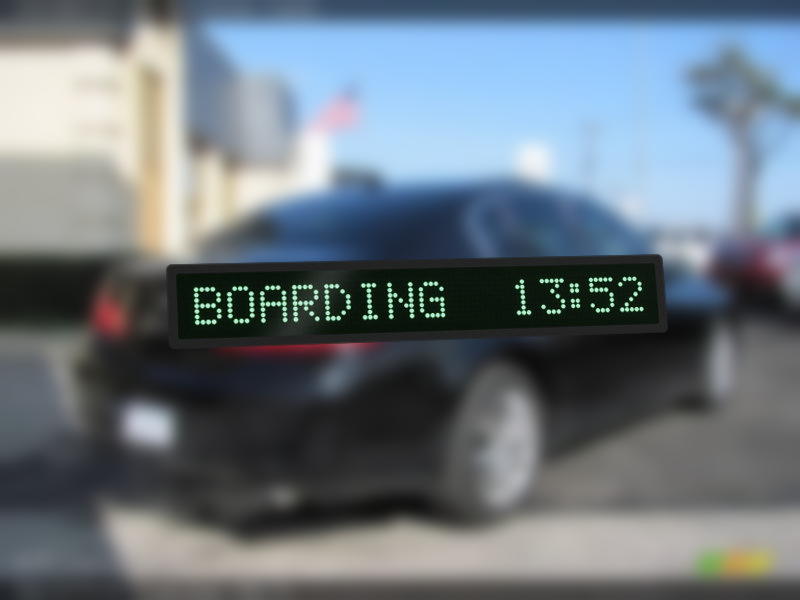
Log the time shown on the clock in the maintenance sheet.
13:52
